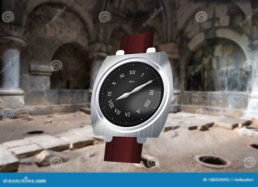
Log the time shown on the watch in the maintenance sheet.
8:10
